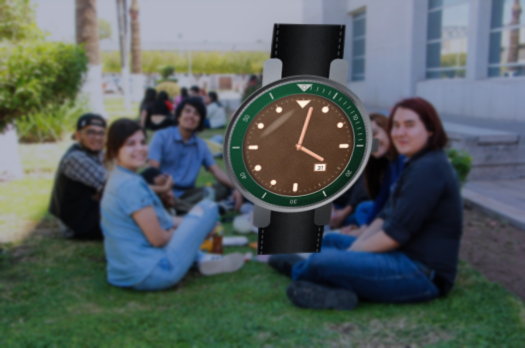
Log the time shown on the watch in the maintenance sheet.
4:02
